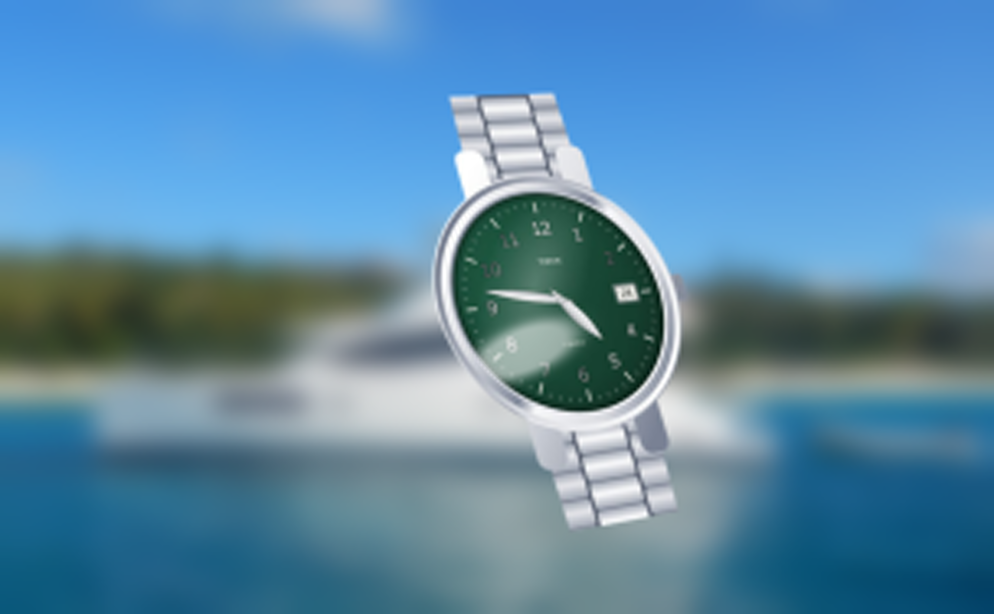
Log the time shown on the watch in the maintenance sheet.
4:47
